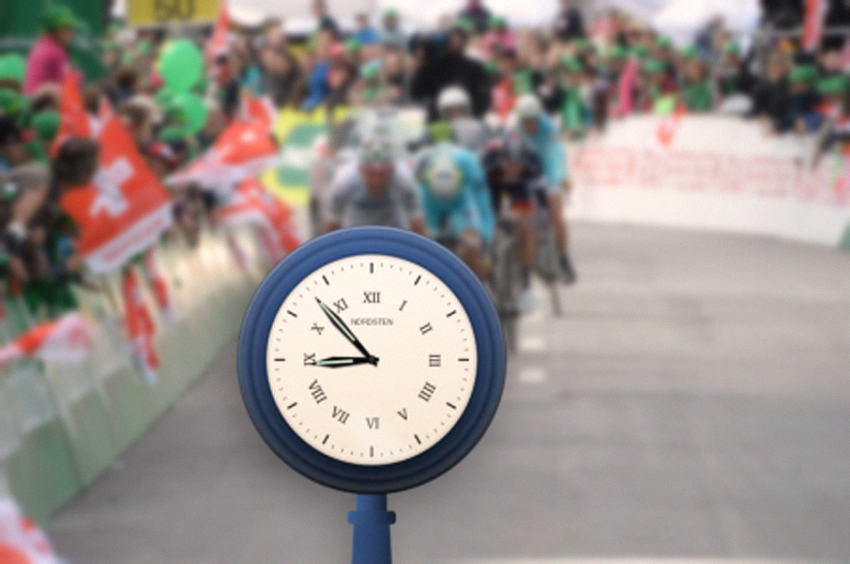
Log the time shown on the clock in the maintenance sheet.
8:53
